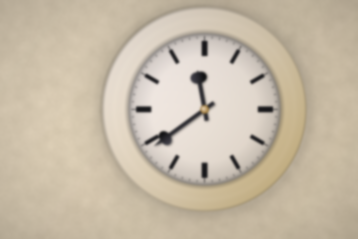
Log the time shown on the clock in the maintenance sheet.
11:39
